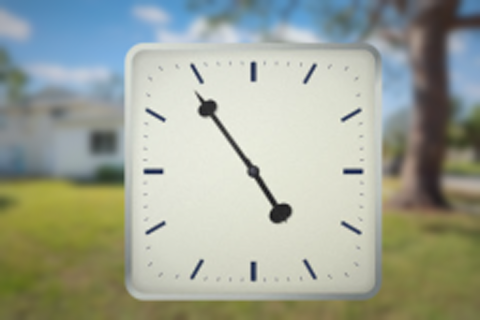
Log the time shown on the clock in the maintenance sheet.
4:54
